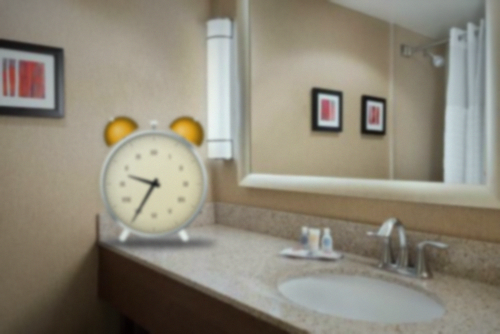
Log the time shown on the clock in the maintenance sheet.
9:35
